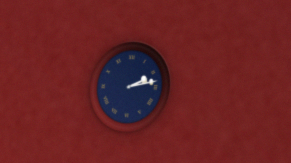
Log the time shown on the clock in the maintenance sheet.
2:13
